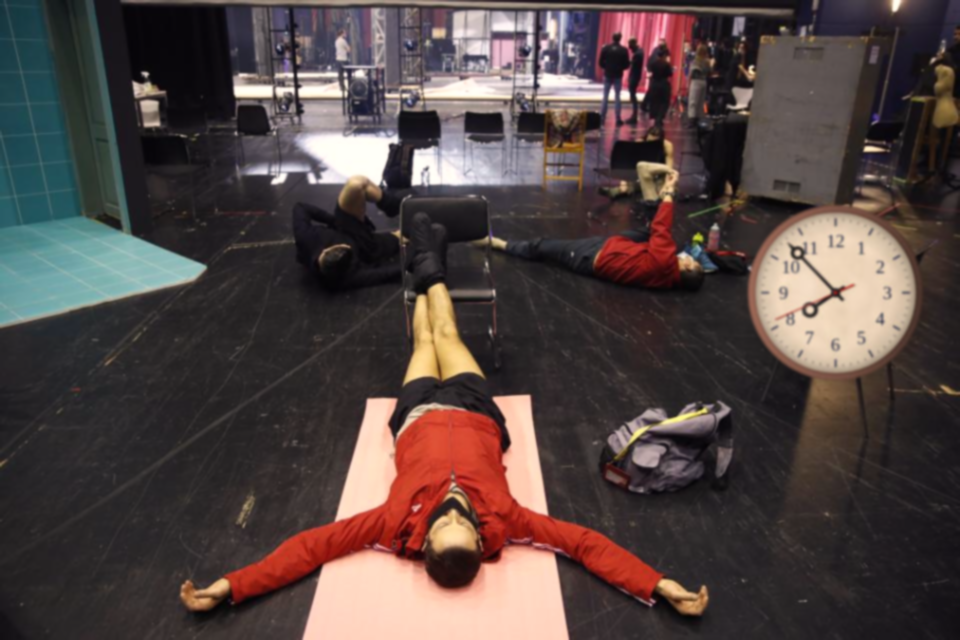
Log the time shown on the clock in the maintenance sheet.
7:52:41
